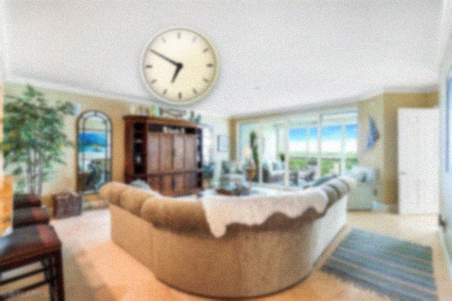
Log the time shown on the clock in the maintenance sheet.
6:50
